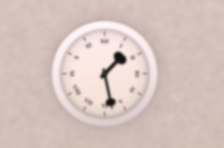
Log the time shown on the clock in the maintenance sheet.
1:28
